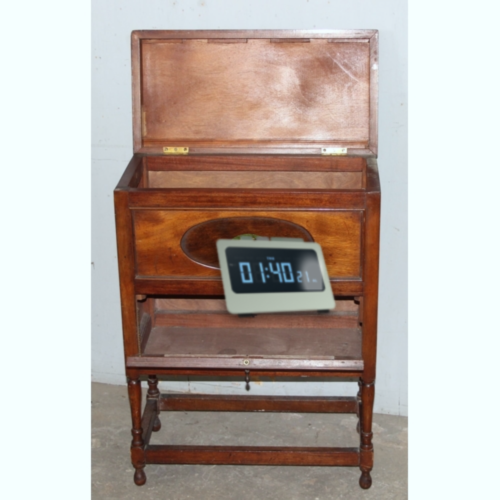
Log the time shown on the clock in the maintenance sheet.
1:40:21
